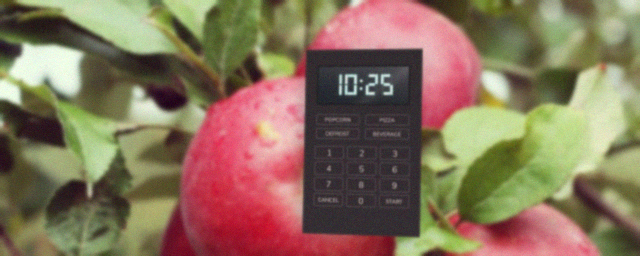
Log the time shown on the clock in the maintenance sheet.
10:25
